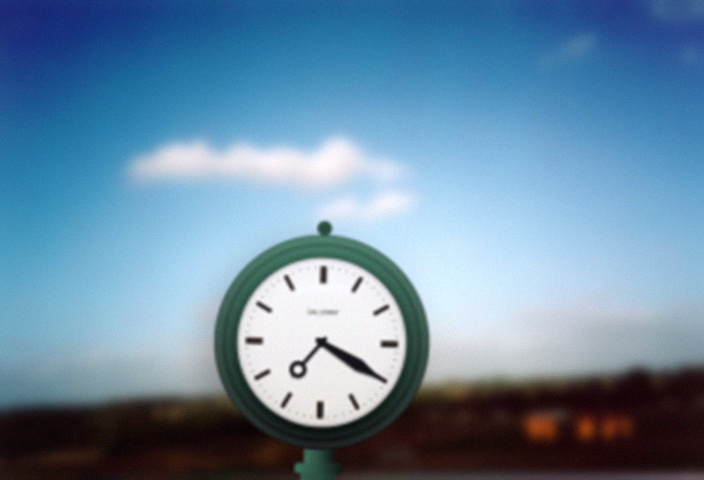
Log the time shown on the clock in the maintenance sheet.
7:20
